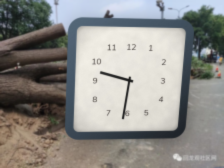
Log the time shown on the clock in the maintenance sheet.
9:31
